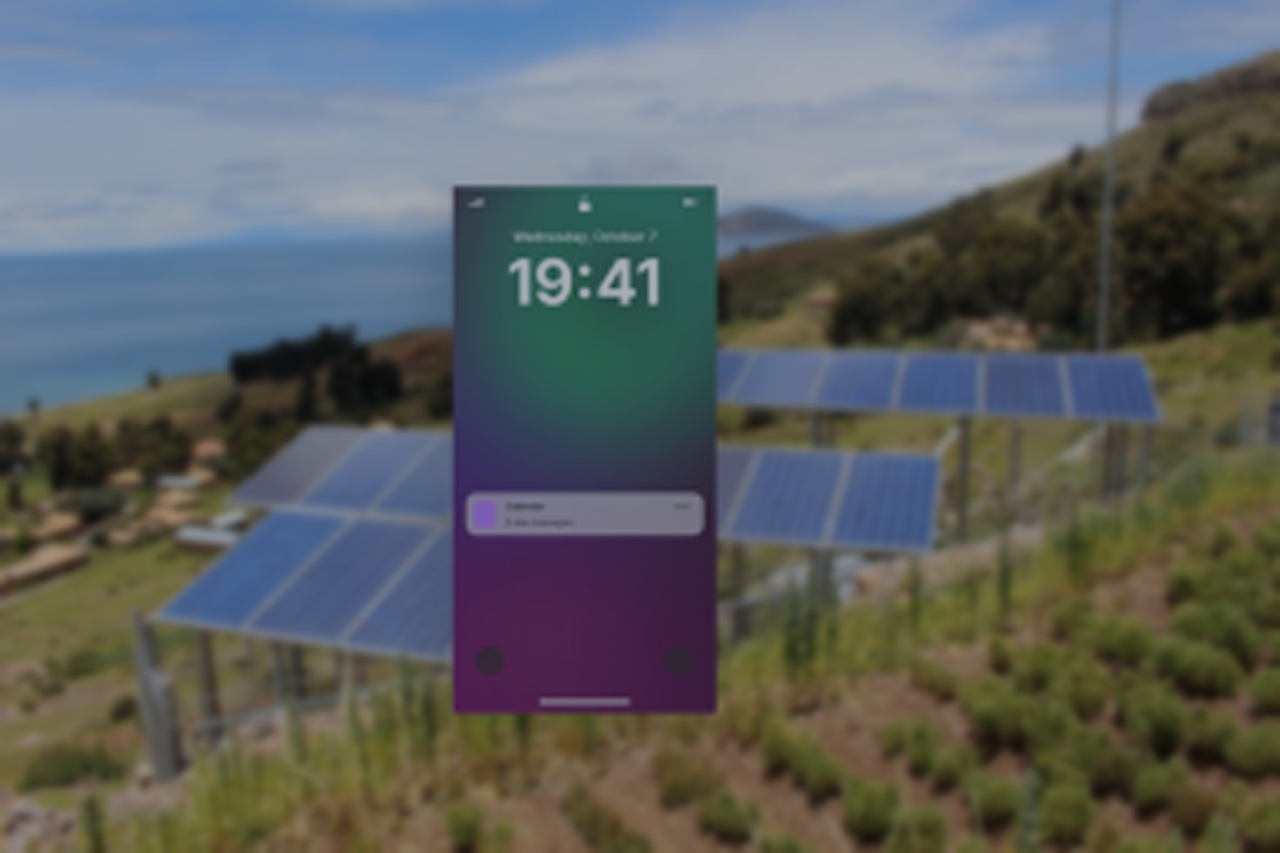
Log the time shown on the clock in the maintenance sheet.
19:41
